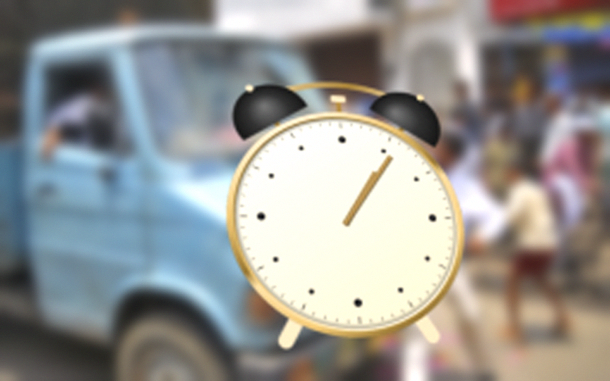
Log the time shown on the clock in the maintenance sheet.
1:06
